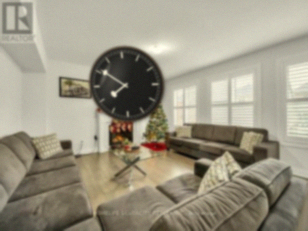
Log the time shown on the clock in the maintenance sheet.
7:51
